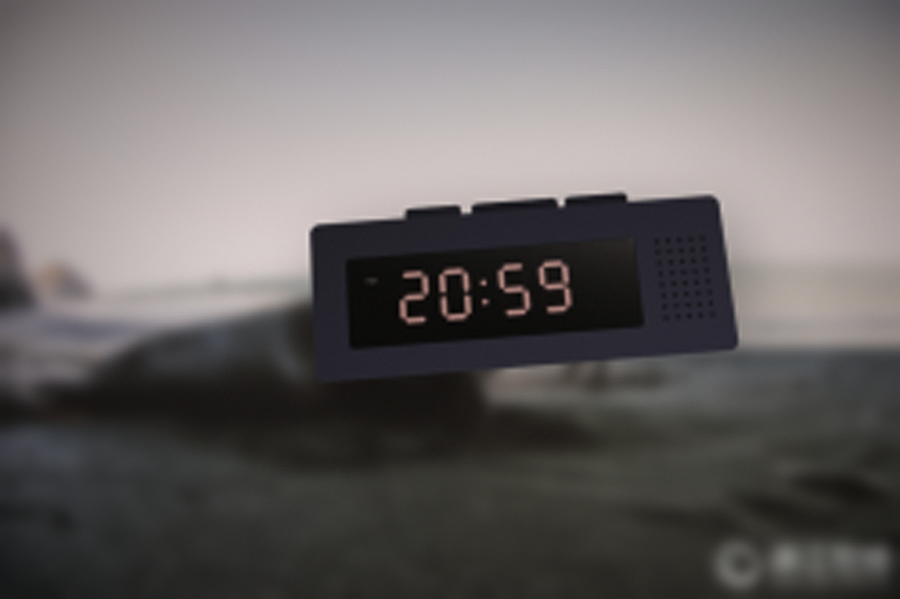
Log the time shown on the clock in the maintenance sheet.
20:59
